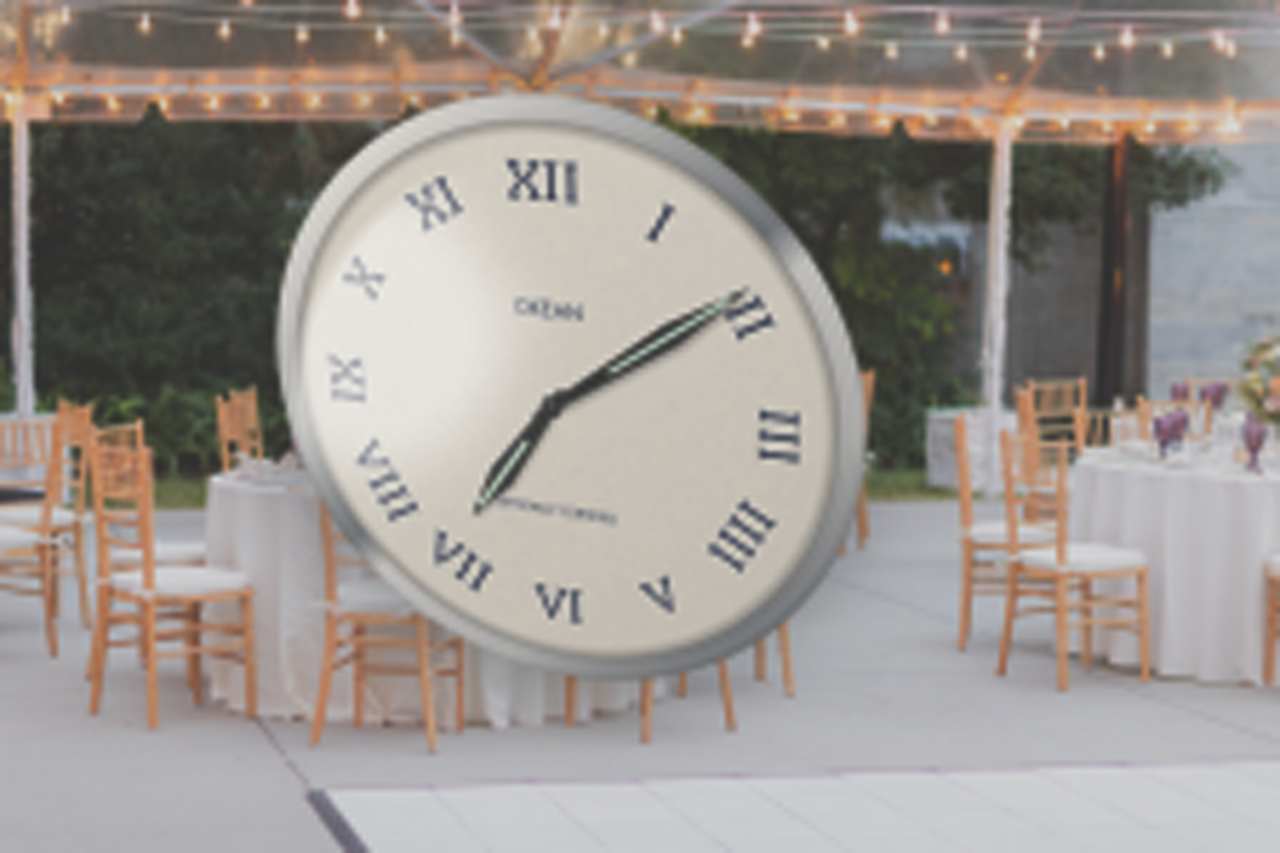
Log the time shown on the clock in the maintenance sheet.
7:09
